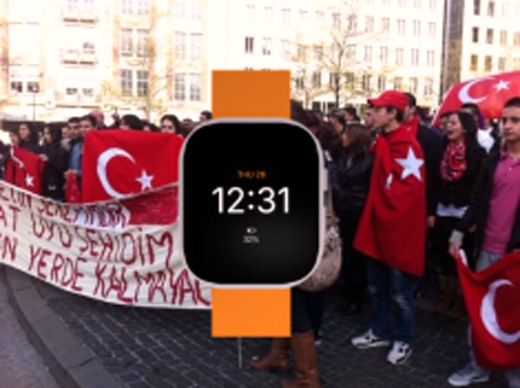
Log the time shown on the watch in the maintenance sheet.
12:31
